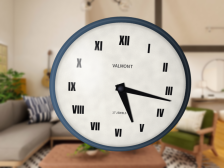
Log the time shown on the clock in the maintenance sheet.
5:17
